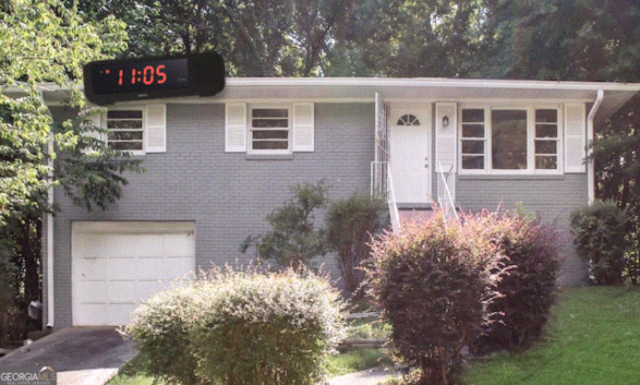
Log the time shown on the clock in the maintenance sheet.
11:05
